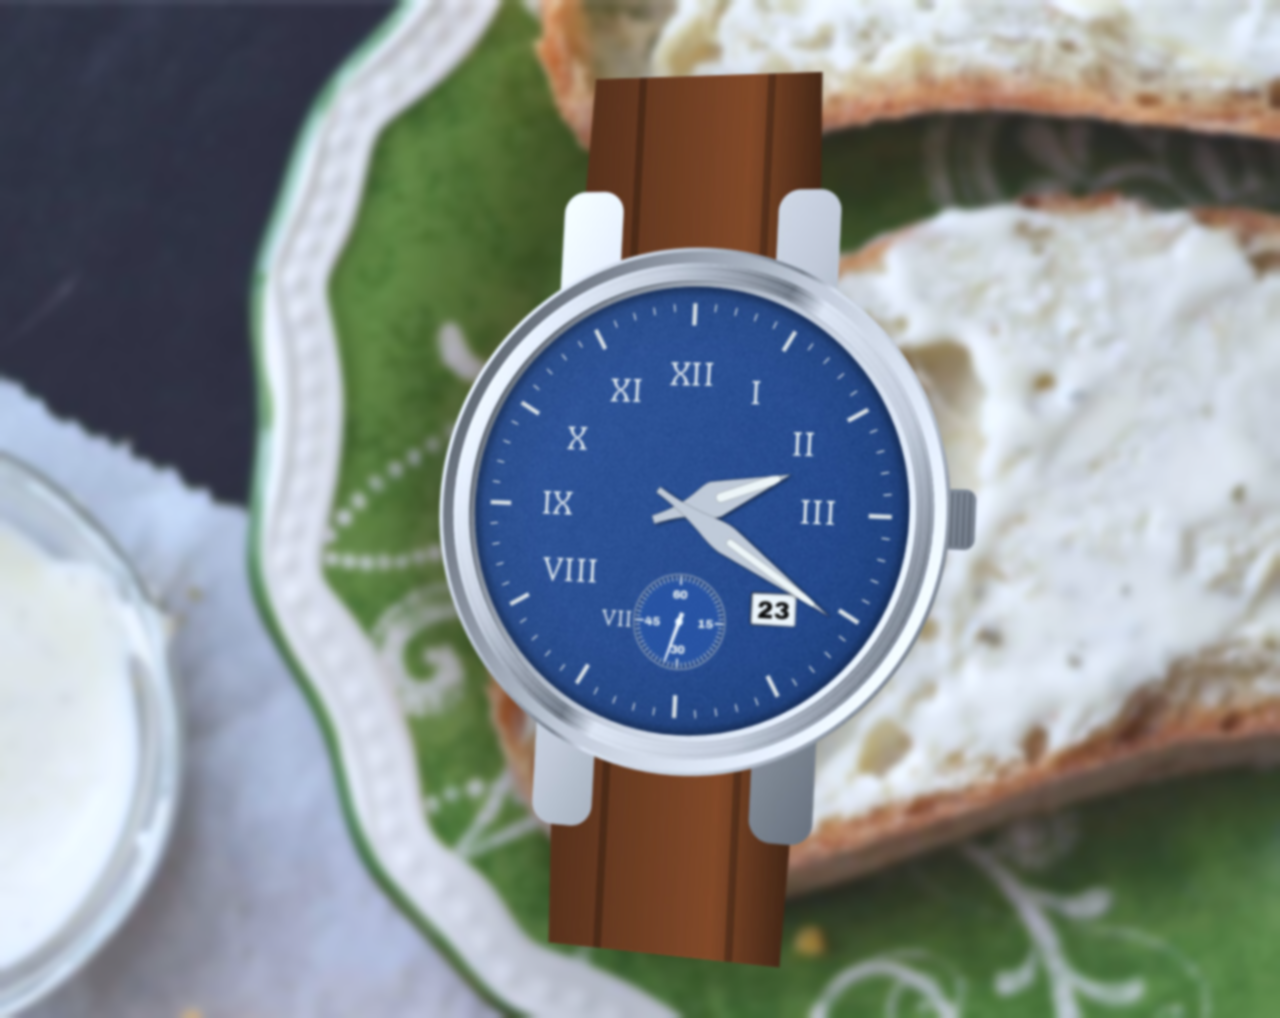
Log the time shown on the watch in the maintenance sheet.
2:20:33
